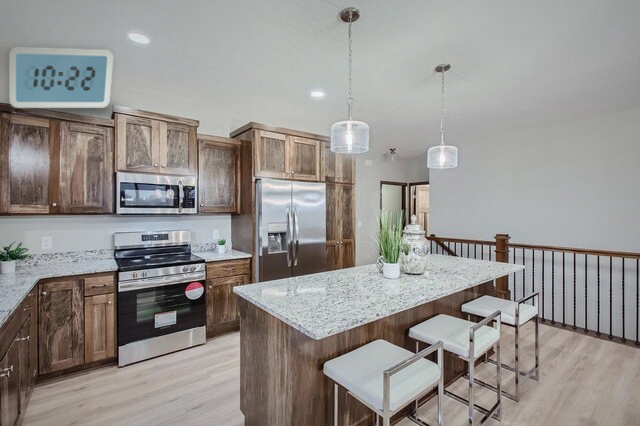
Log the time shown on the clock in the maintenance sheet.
10:22
